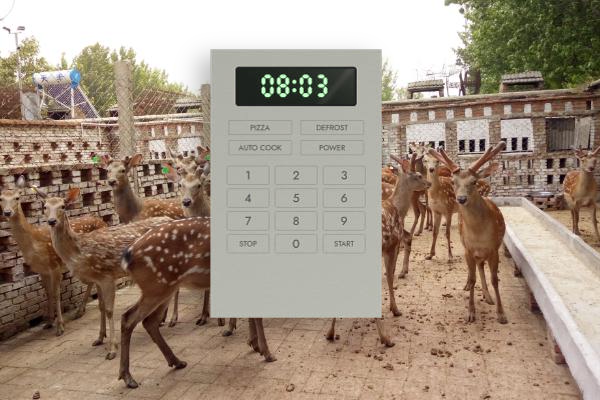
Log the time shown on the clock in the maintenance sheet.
8:03
